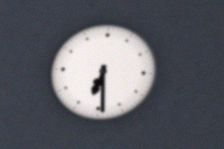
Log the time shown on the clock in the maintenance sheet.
6:29
